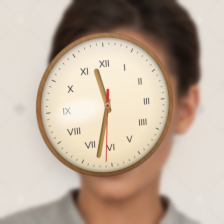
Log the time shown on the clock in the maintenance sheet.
11:32:31
